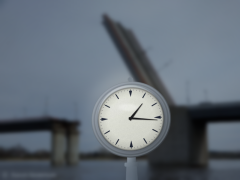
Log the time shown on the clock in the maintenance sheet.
1:16
